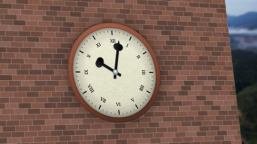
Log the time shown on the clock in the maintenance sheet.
10:02
